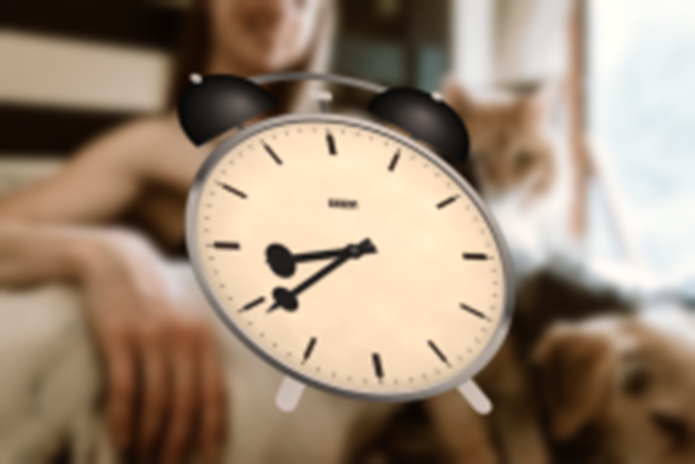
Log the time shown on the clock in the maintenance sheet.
8:39
